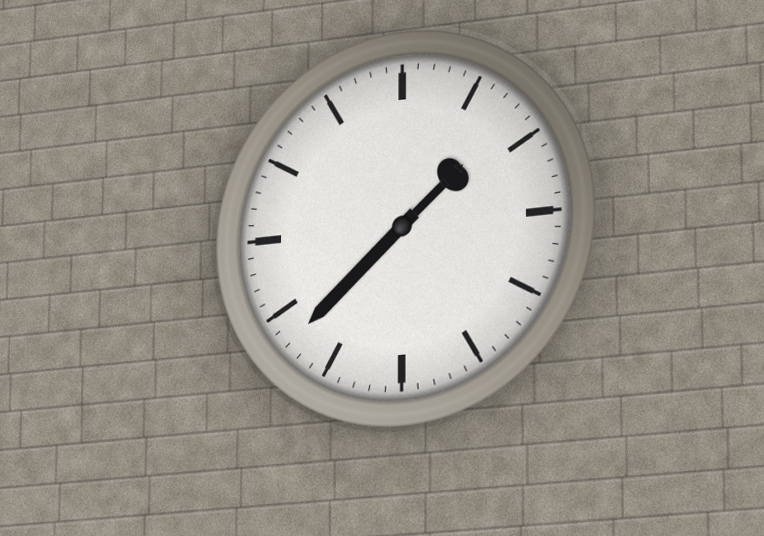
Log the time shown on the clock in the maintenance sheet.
1:38
